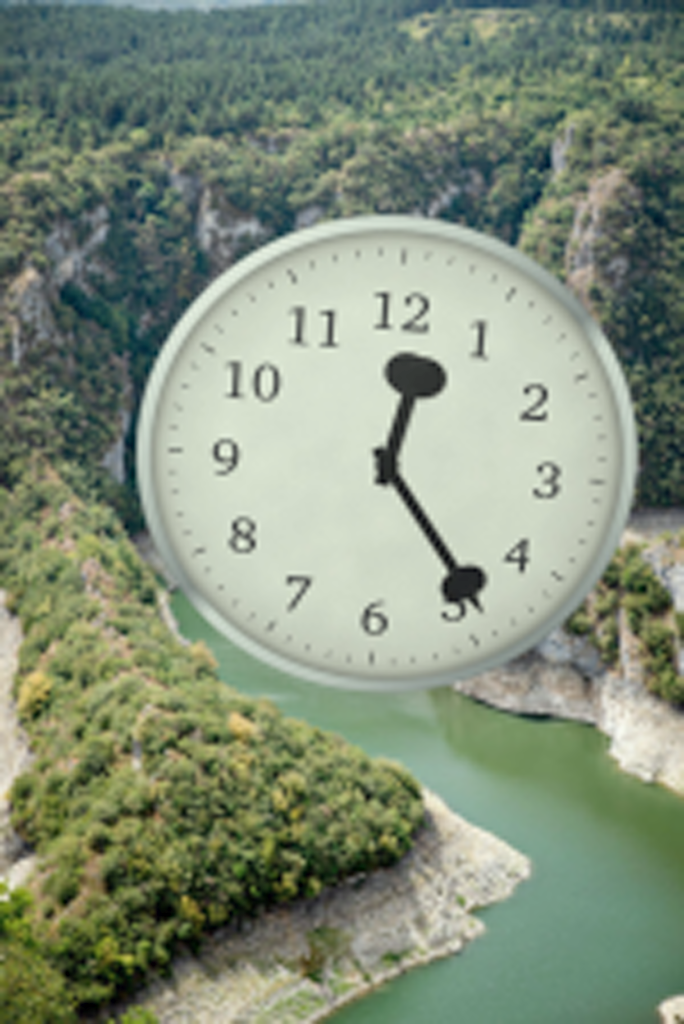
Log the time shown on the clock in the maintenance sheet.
12:24
